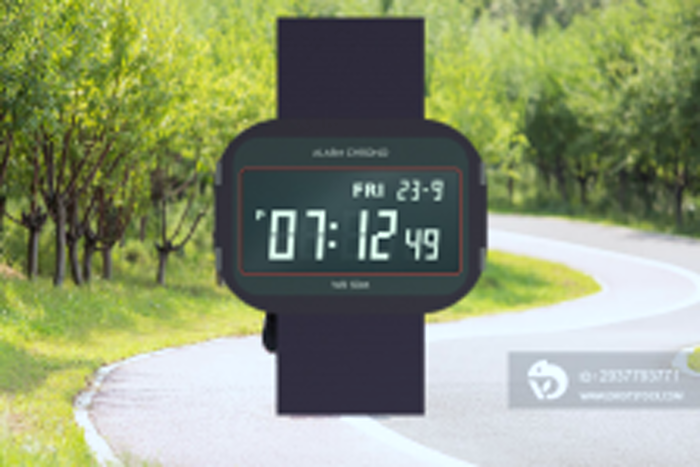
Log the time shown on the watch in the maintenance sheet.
7:12:49
